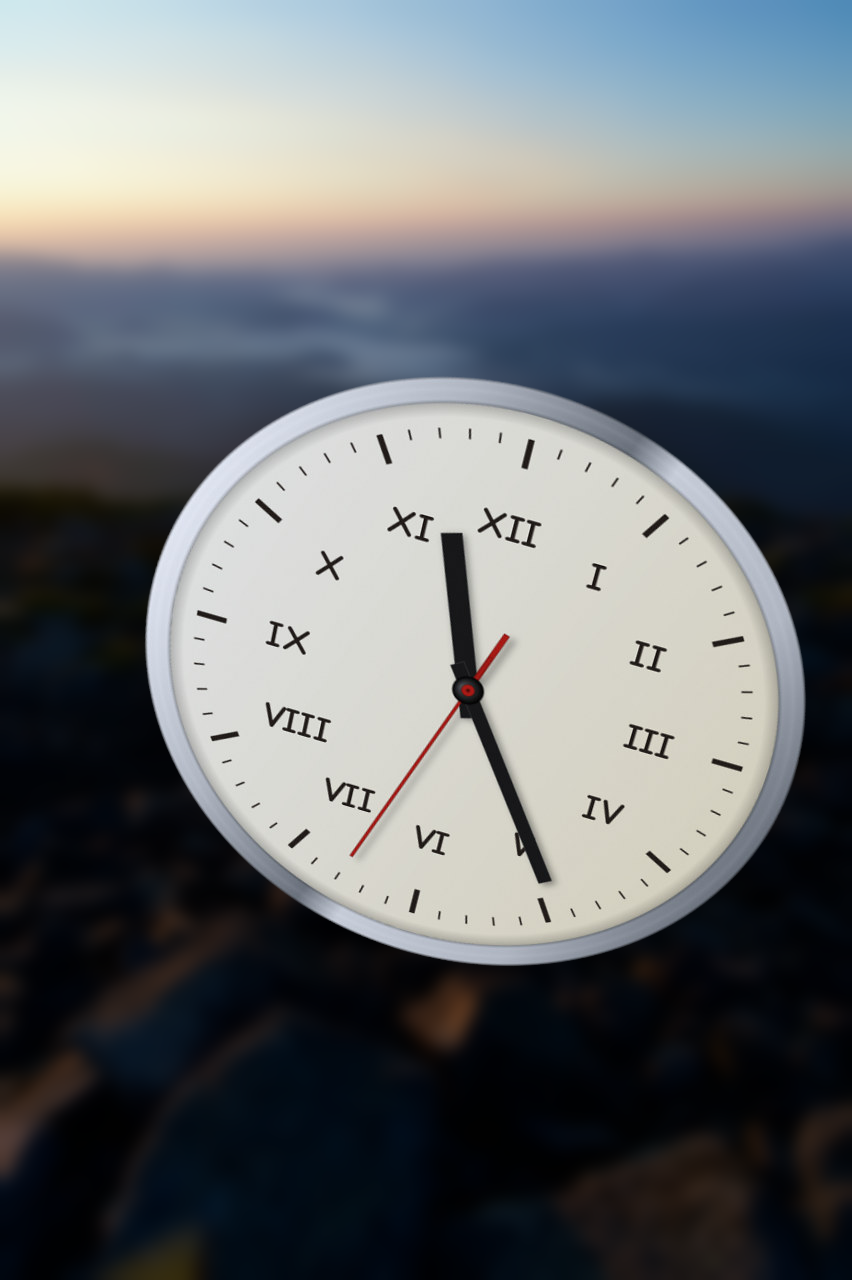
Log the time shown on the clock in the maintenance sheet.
11:24:33
